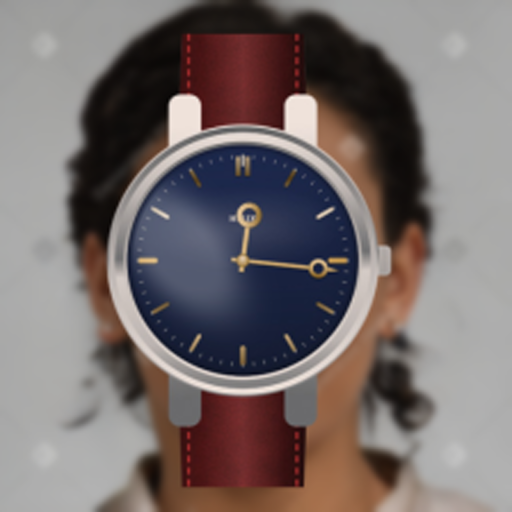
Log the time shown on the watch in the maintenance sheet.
12:16
